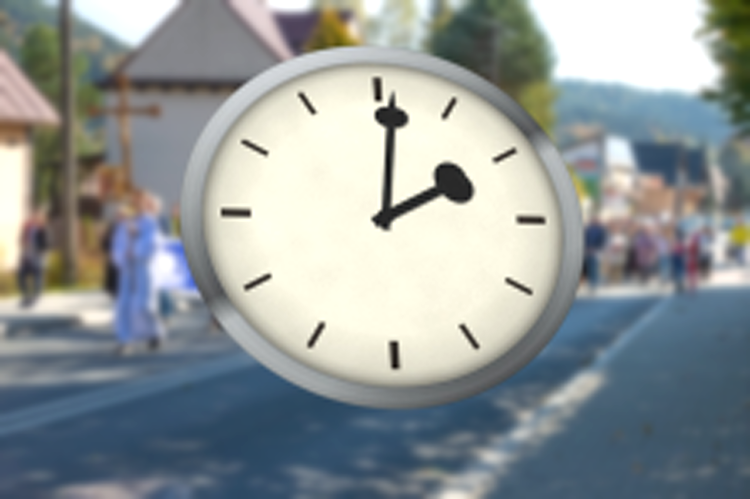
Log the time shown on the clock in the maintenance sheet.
2:01
